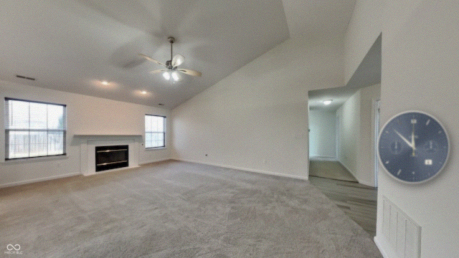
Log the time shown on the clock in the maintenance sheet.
11:52
